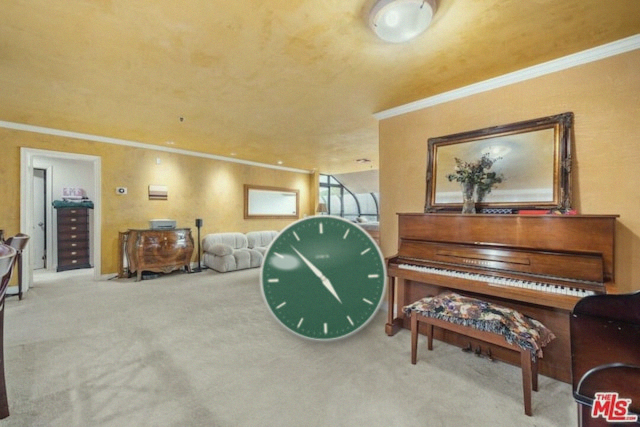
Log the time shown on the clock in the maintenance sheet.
4:53
